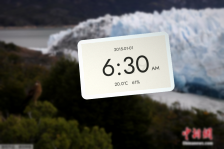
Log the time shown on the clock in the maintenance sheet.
6:30
